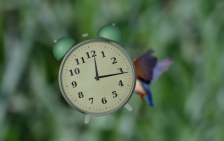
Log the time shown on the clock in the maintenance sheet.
12:16
